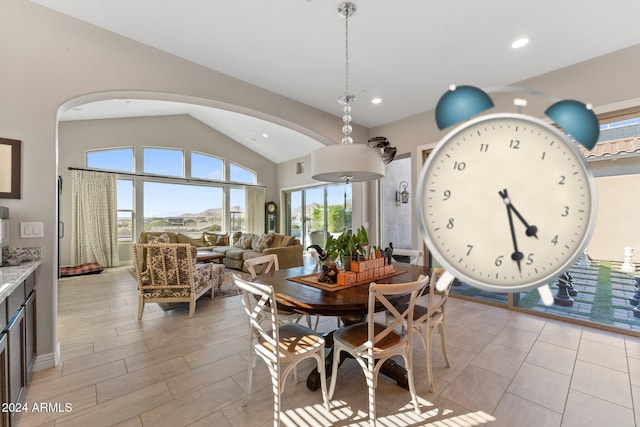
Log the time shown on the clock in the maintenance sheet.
4:27
